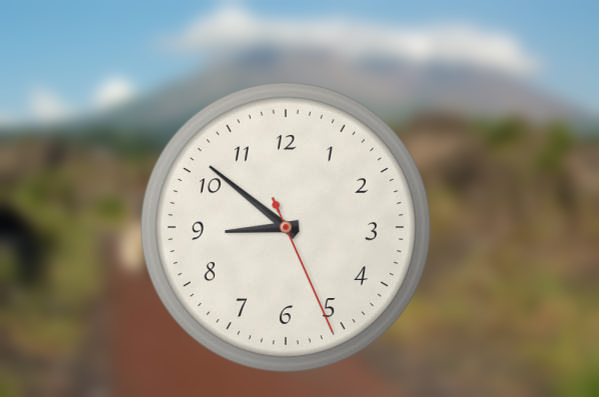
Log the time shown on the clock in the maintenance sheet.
8:51:26
